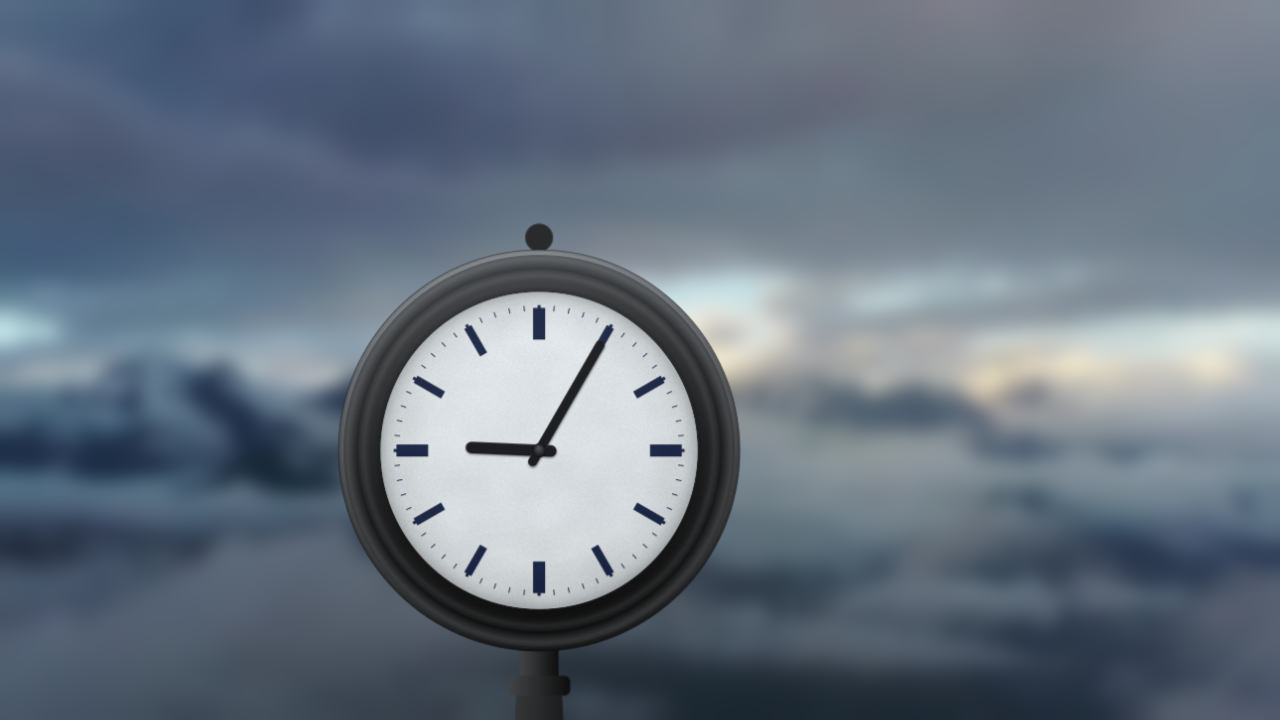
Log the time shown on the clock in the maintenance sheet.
9:05
